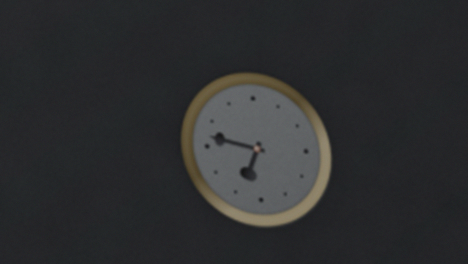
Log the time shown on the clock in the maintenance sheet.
6:47
